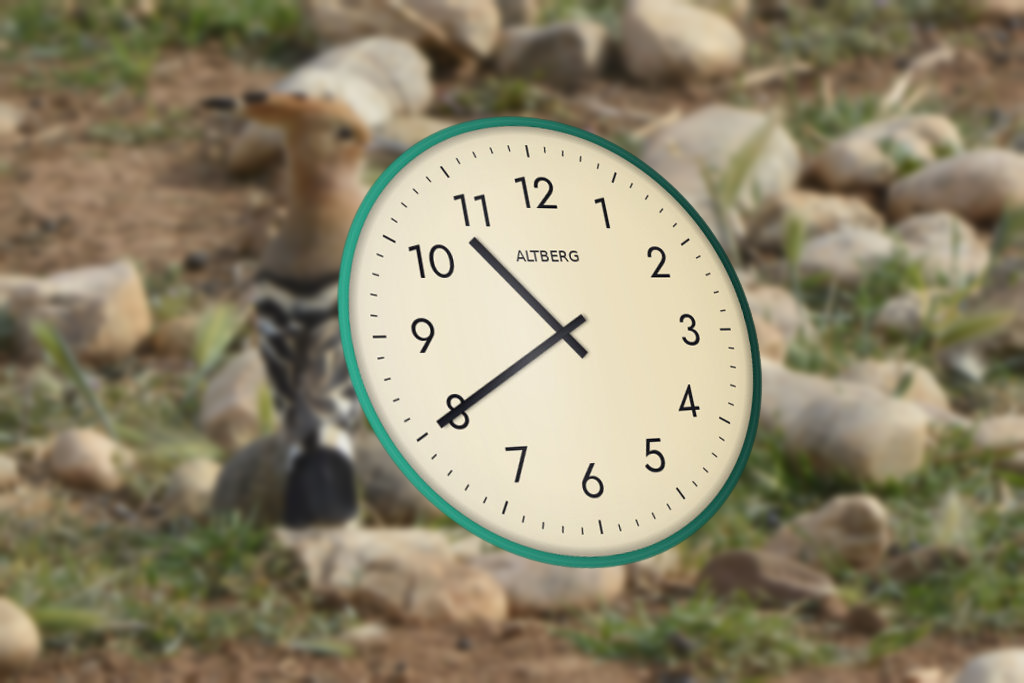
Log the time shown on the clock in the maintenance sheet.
10:40
